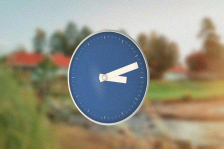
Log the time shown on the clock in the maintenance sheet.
3:12
